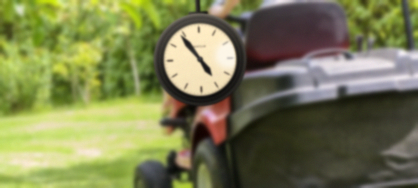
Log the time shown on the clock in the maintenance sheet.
4:54
